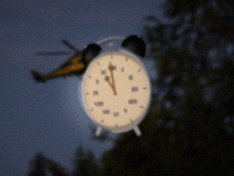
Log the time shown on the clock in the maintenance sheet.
10:59
